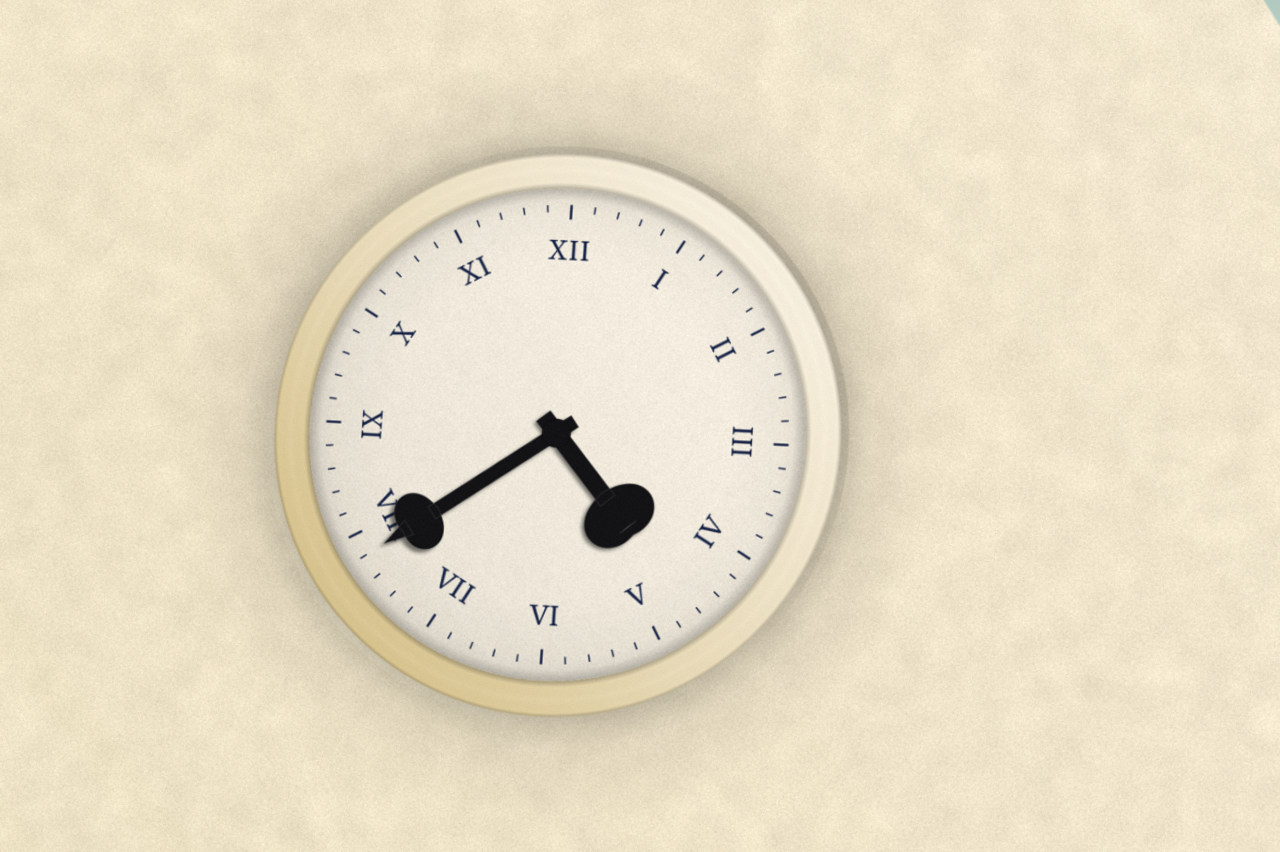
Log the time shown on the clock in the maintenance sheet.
4:39
